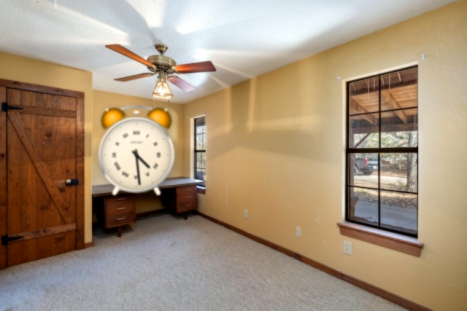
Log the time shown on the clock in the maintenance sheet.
4:29
